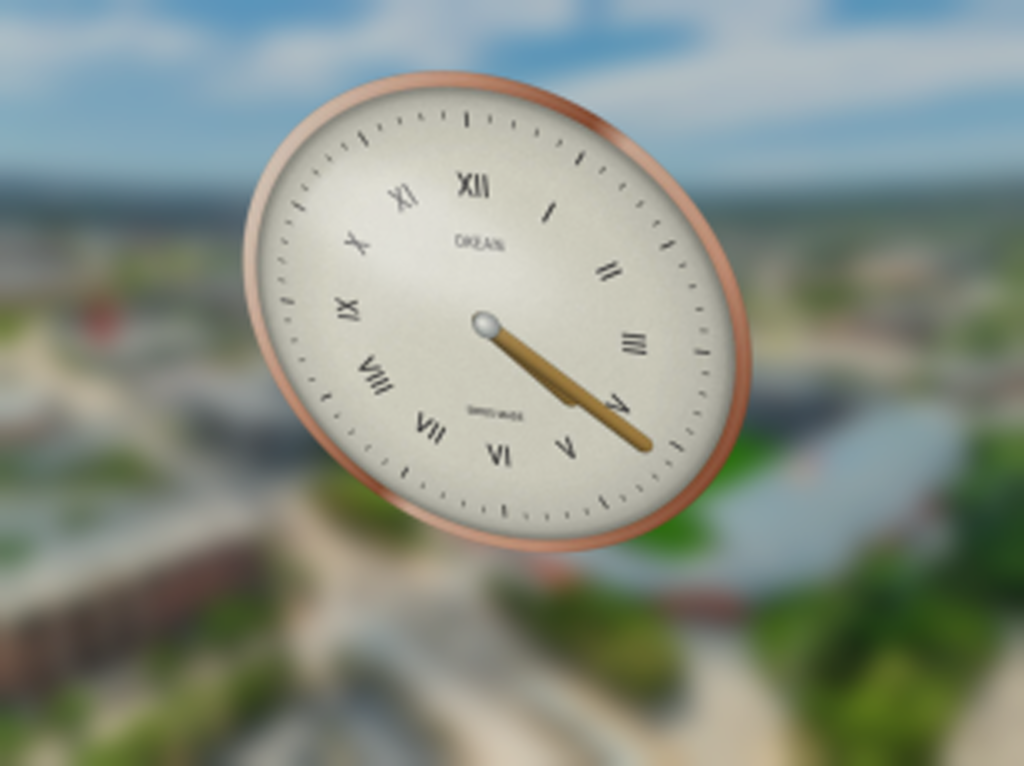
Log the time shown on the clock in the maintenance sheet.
4:21
